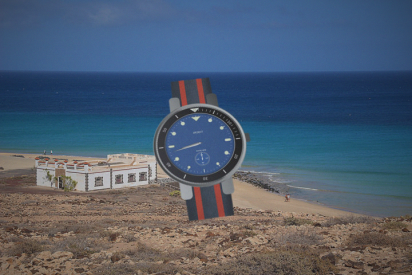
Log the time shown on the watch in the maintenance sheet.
8:43
